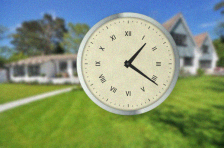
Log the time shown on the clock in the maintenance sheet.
1:21
